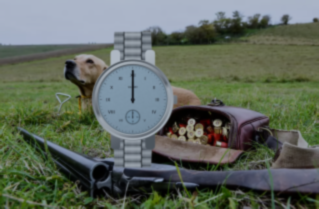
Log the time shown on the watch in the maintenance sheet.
12:00
